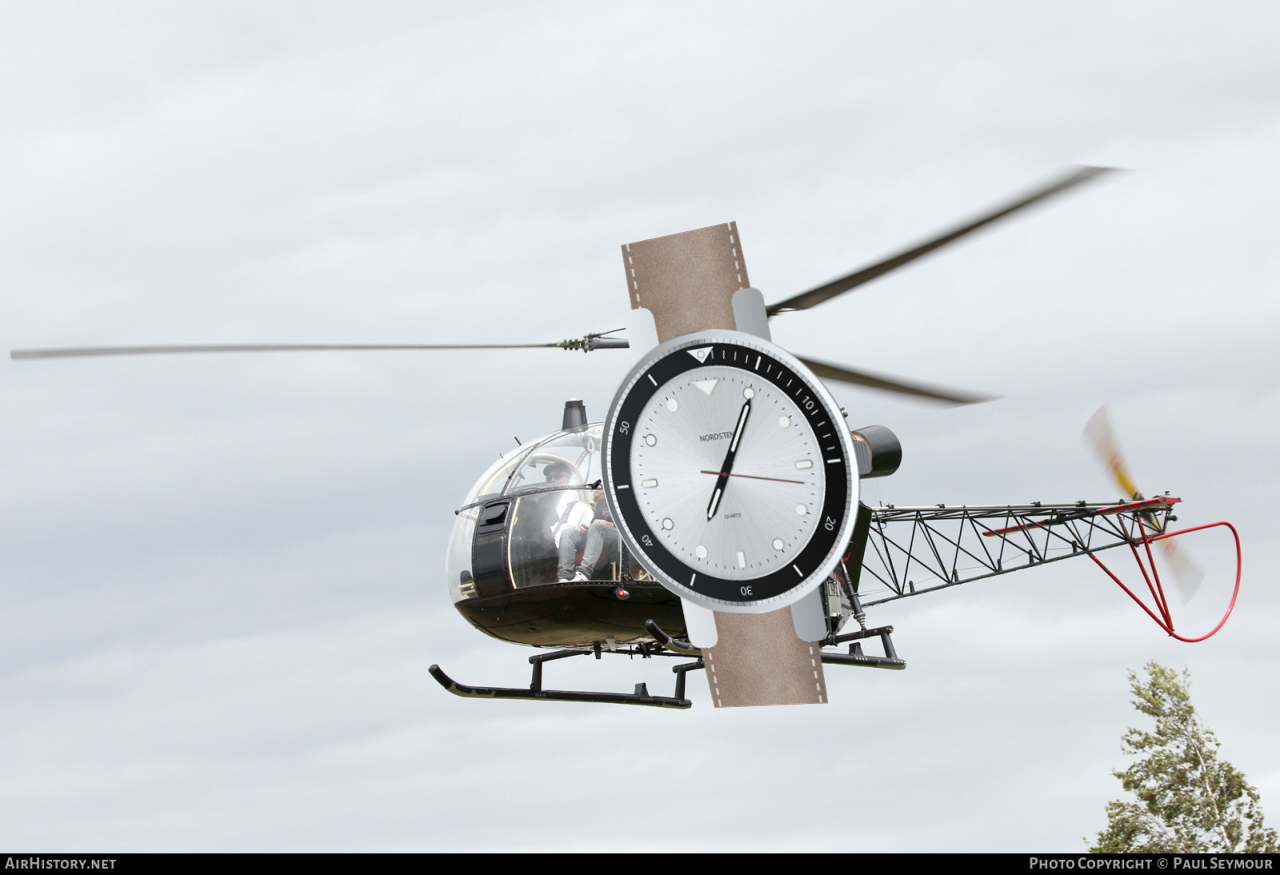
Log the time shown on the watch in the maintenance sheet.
7:05:17
